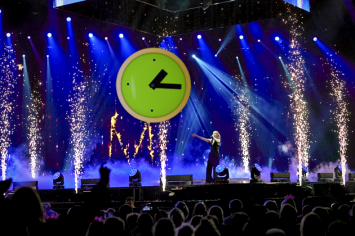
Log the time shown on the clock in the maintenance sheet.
1:15
